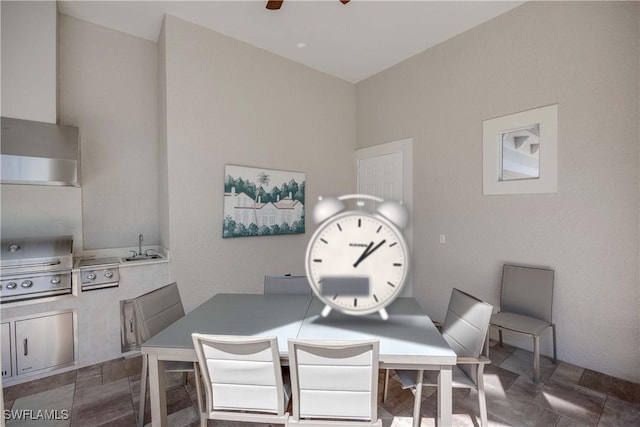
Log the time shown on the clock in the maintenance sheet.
1:08
